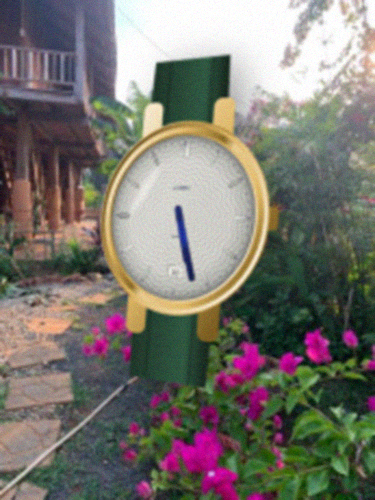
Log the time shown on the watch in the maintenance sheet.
5:27
